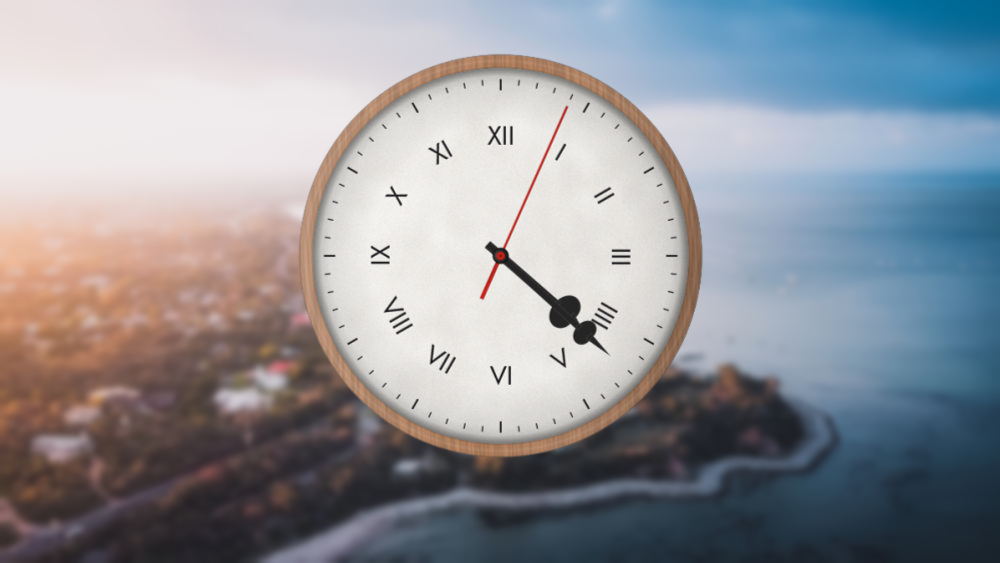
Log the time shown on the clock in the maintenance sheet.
4:22:04
